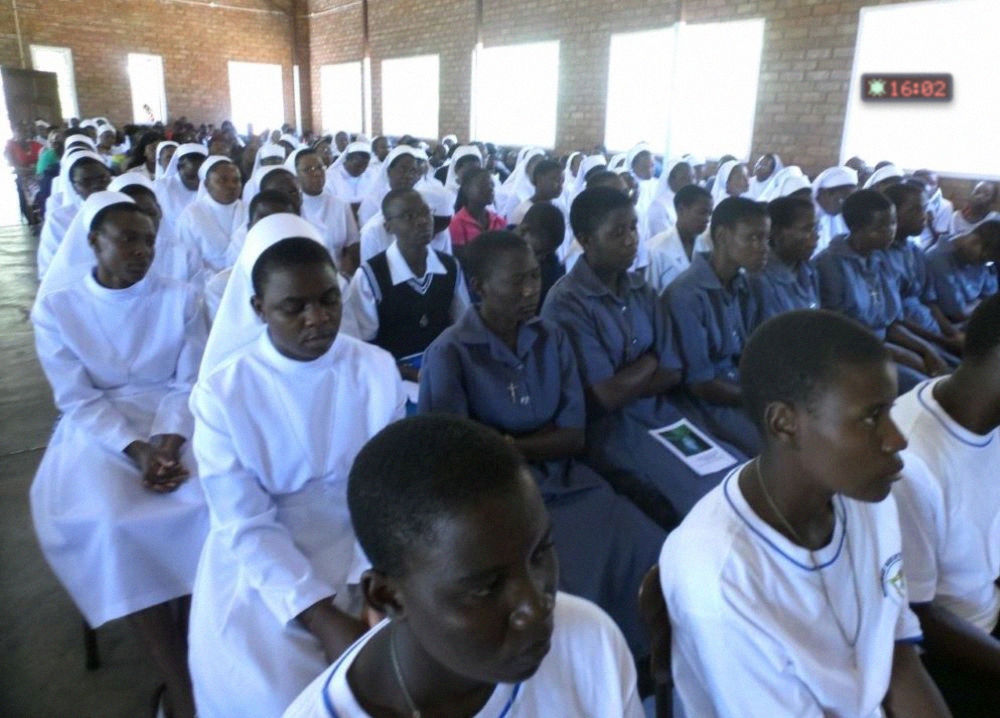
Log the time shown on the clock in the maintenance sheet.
16:02
